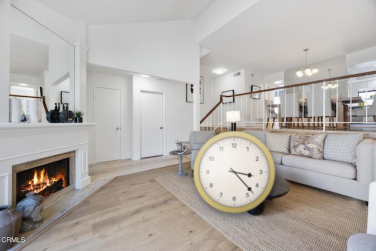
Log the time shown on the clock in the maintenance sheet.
3:23
